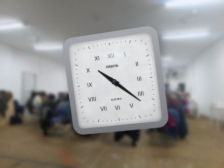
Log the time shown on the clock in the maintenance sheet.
10:22
